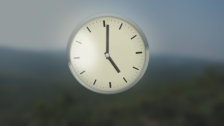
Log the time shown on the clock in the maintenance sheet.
5:01
